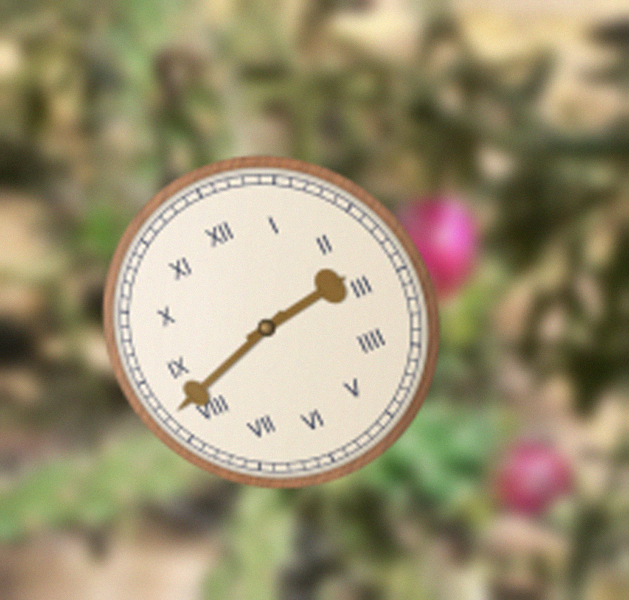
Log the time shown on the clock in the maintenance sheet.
2:42
